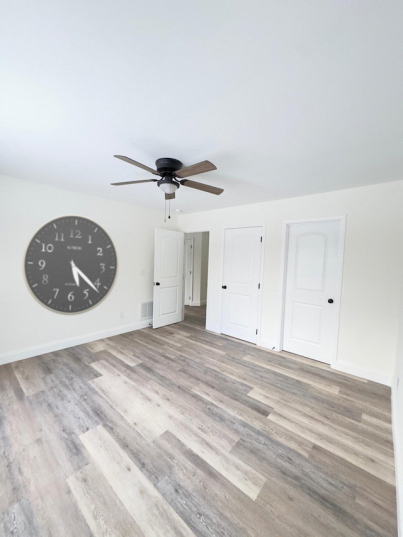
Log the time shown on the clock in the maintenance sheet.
5:22
